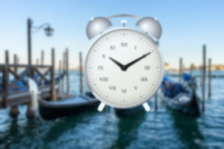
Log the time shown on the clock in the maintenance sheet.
10:10
